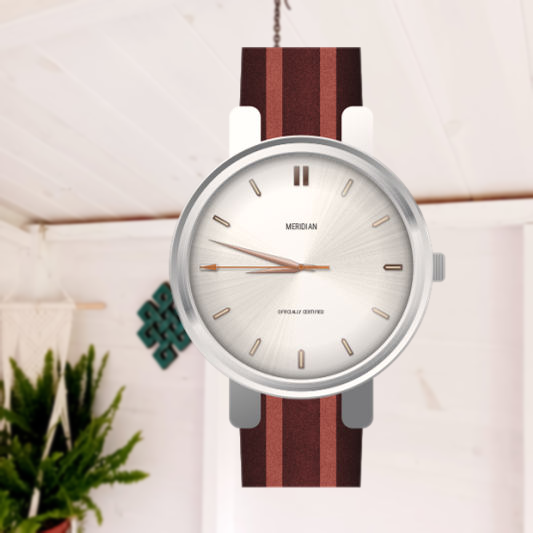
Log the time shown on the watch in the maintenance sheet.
8:47:45
